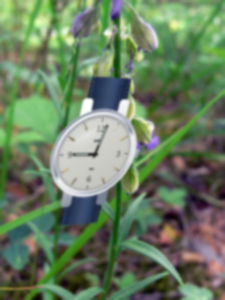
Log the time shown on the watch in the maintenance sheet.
9:02
